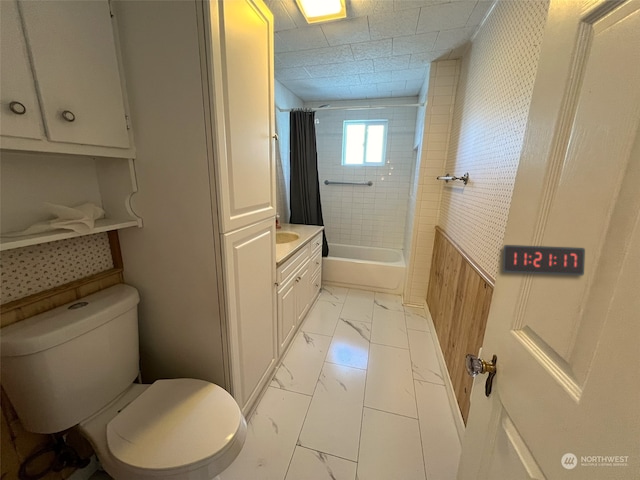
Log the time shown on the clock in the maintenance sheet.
11:21:17
